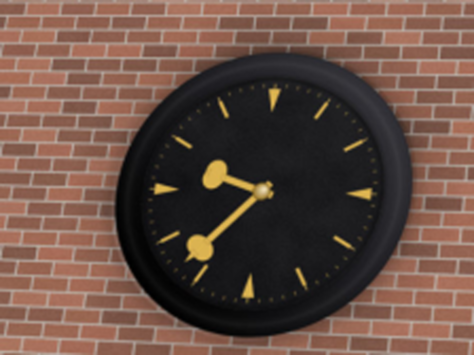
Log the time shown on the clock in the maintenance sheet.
9:37
